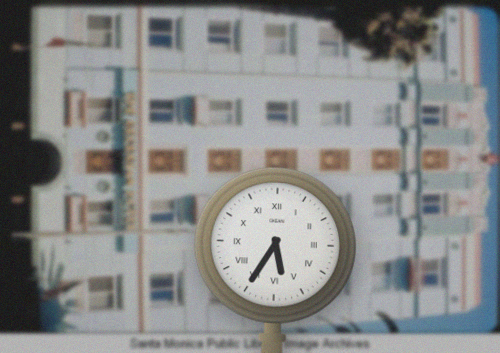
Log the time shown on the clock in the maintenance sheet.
5:35
